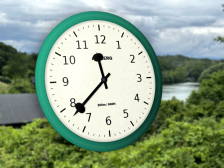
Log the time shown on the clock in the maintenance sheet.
11:38
